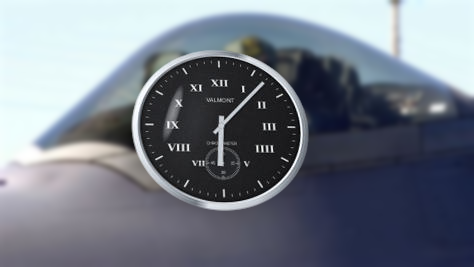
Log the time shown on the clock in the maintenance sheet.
6:07
